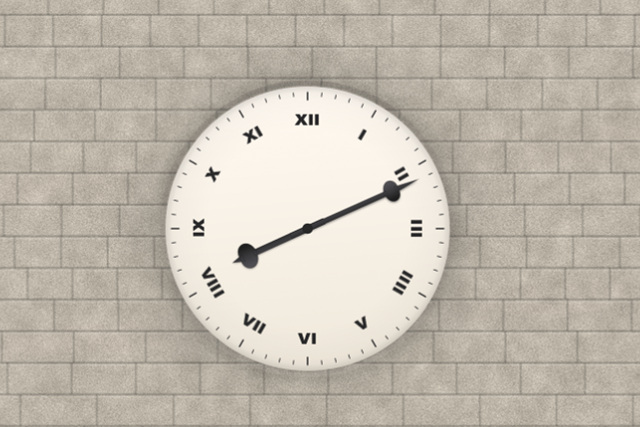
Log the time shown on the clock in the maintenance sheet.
8:11
